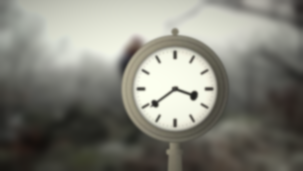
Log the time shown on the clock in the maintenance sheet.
3:39
